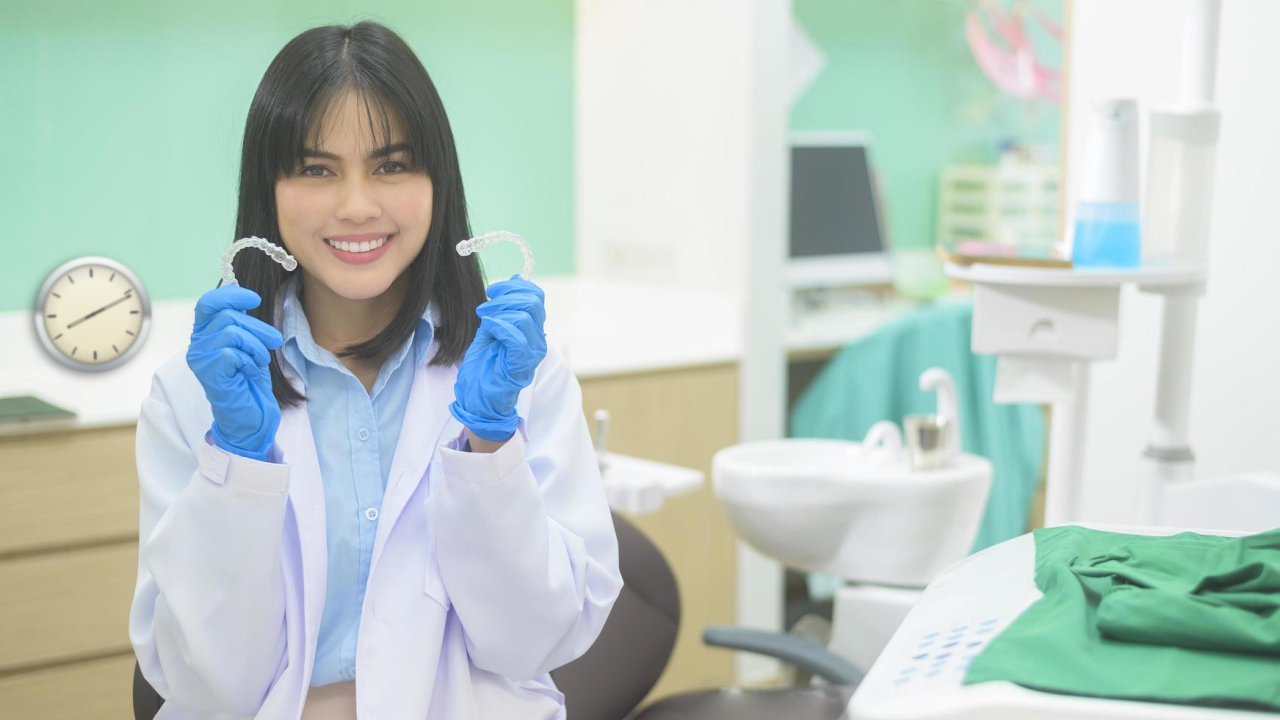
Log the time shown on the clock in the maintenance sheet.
8:11
